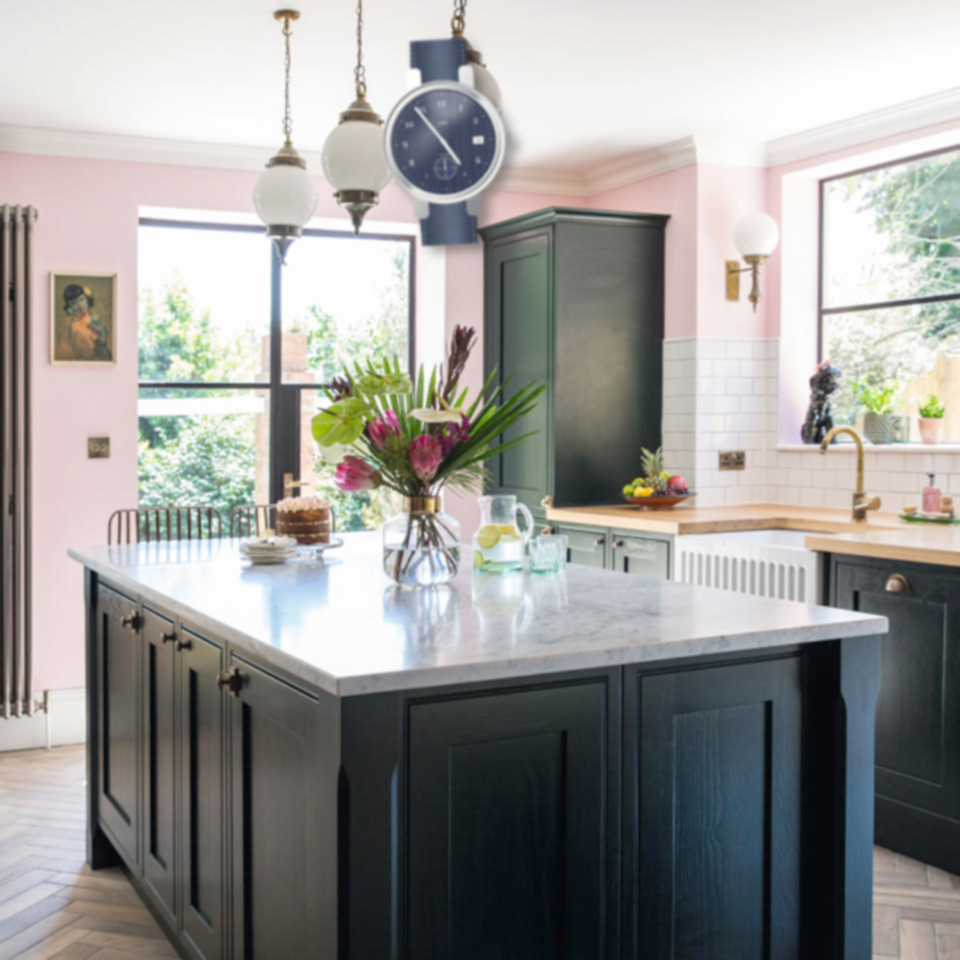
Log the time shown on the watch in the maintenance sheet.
4:54
